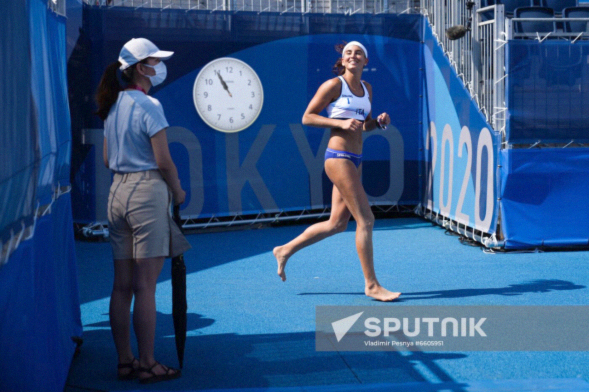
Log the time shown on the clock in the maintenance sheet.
10:55
